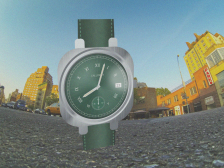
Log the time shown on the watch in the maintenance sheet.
8:03
